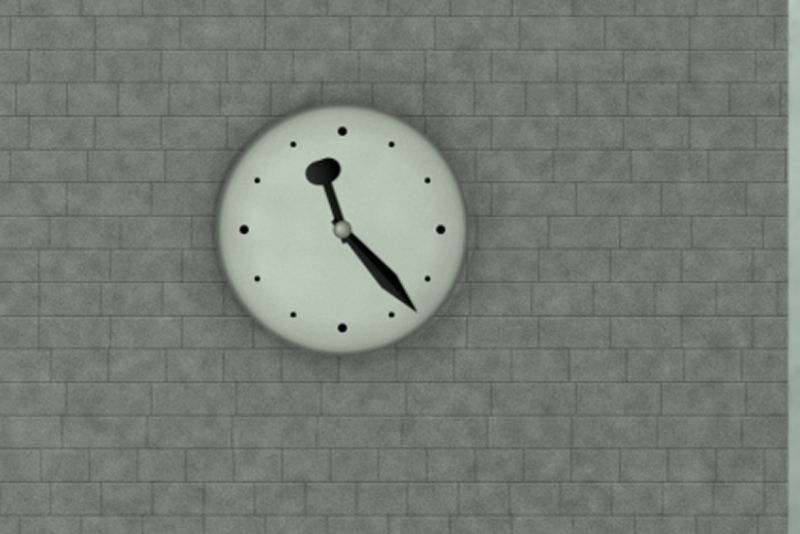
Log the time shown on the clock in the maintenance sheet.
11:23
